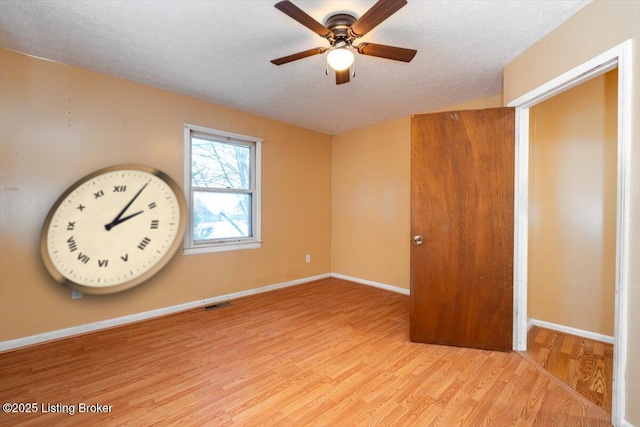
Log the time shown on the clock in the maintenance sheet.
2:05
